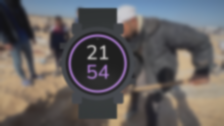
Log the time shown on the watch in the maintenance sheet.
21:54
